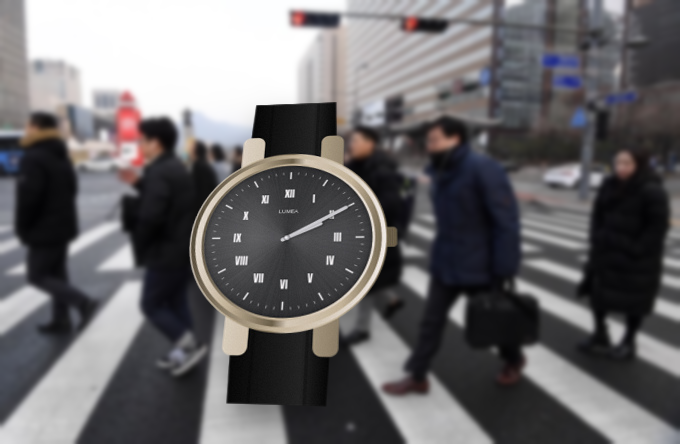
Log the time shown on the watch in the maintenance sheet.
2:10
